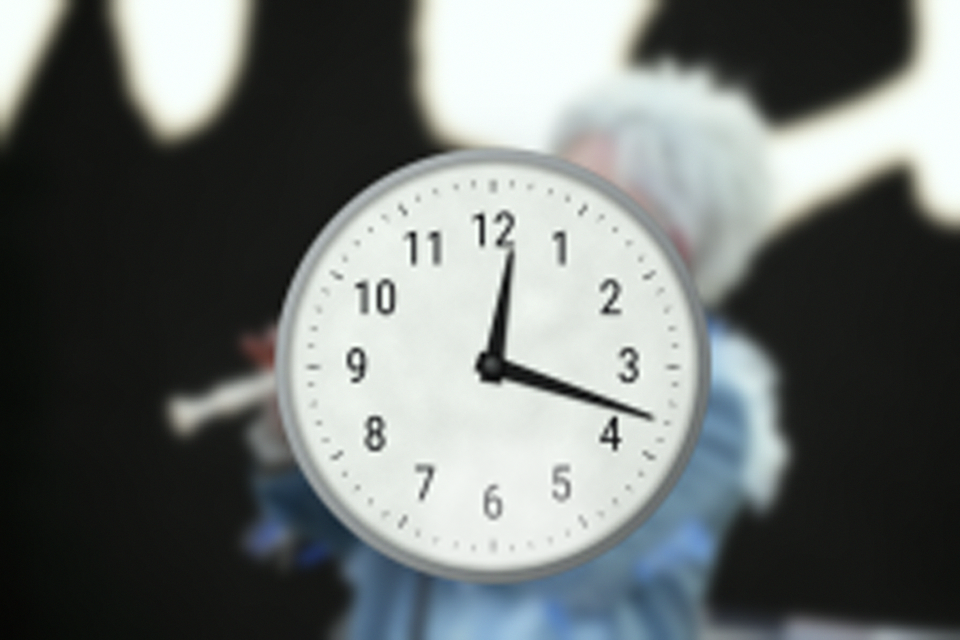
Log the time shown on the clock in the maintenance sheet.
12:18
